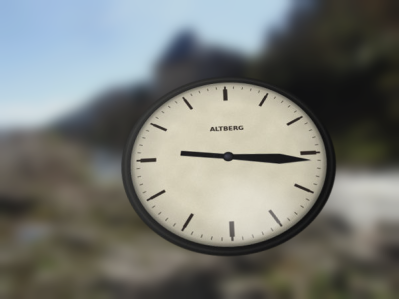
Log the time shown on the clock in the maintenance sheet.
9:16
